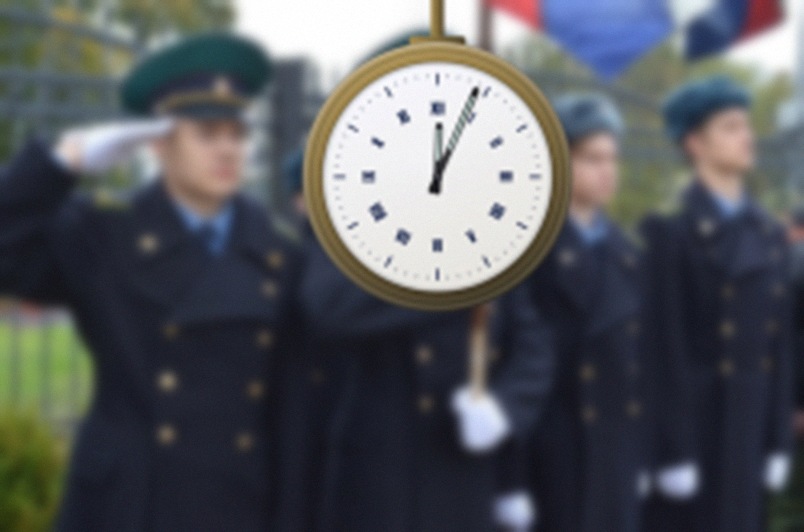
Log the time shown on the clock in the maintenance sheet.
12:04
